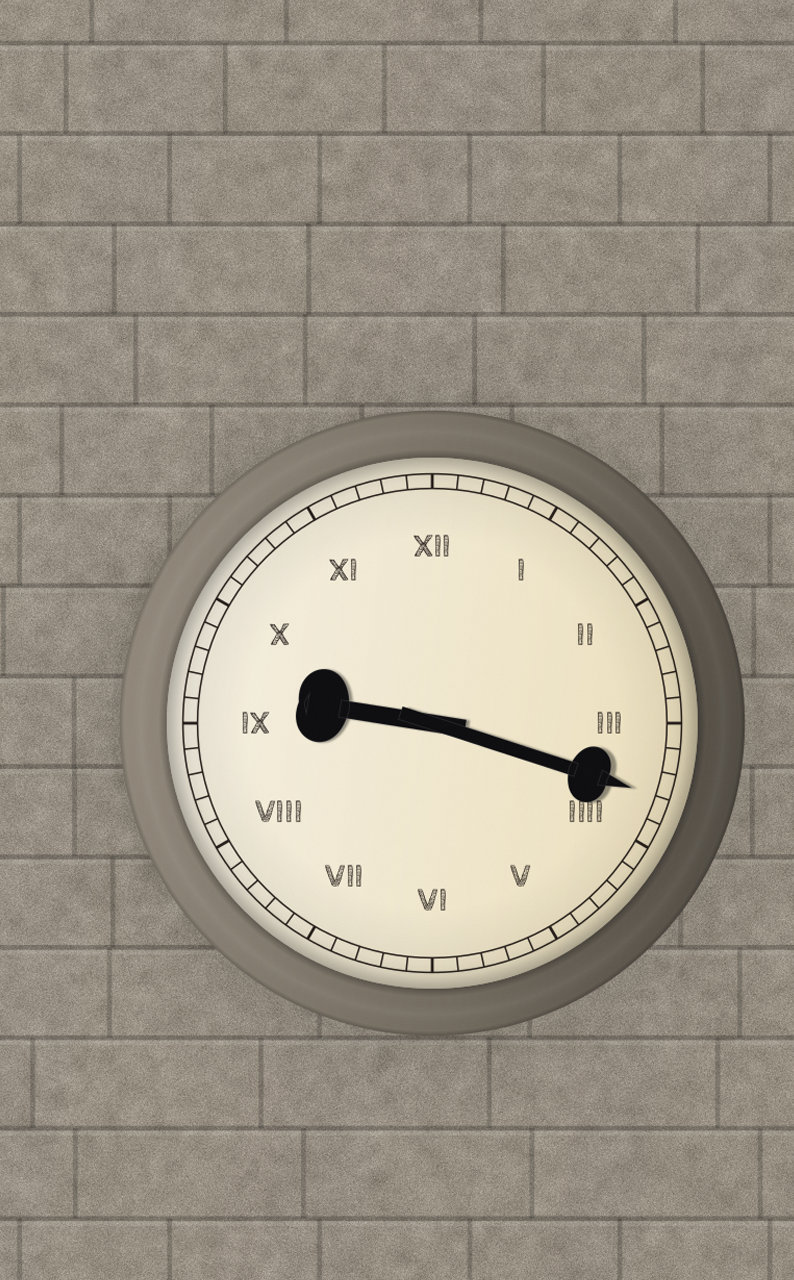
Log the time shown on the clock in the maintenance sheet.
9:18
